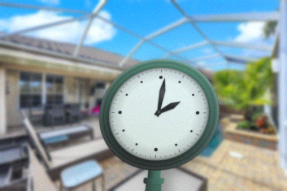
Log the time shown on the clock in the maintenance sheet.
2:01
